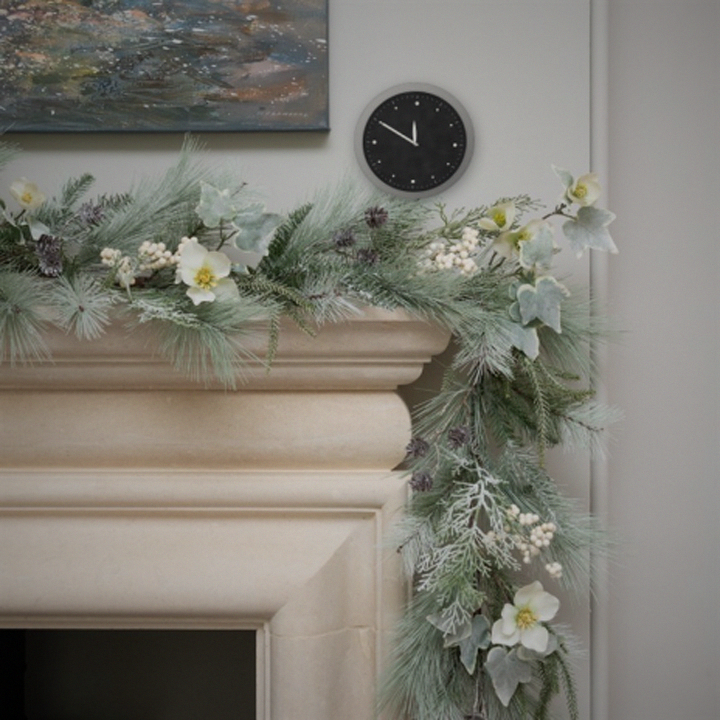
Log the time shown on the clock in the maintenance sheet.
11:50
